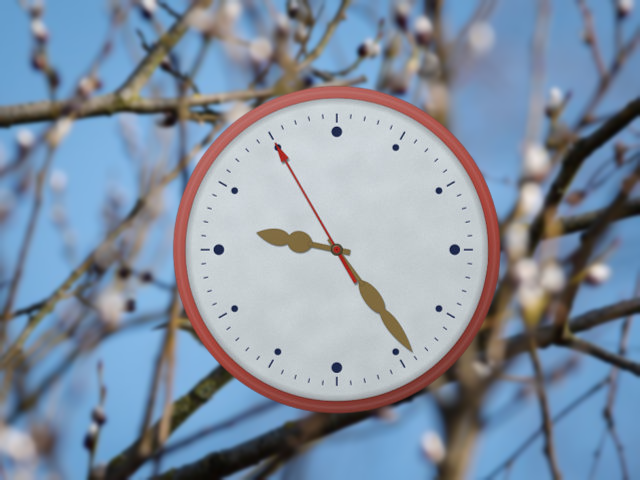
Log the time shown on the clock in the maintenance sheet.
9:23:55
